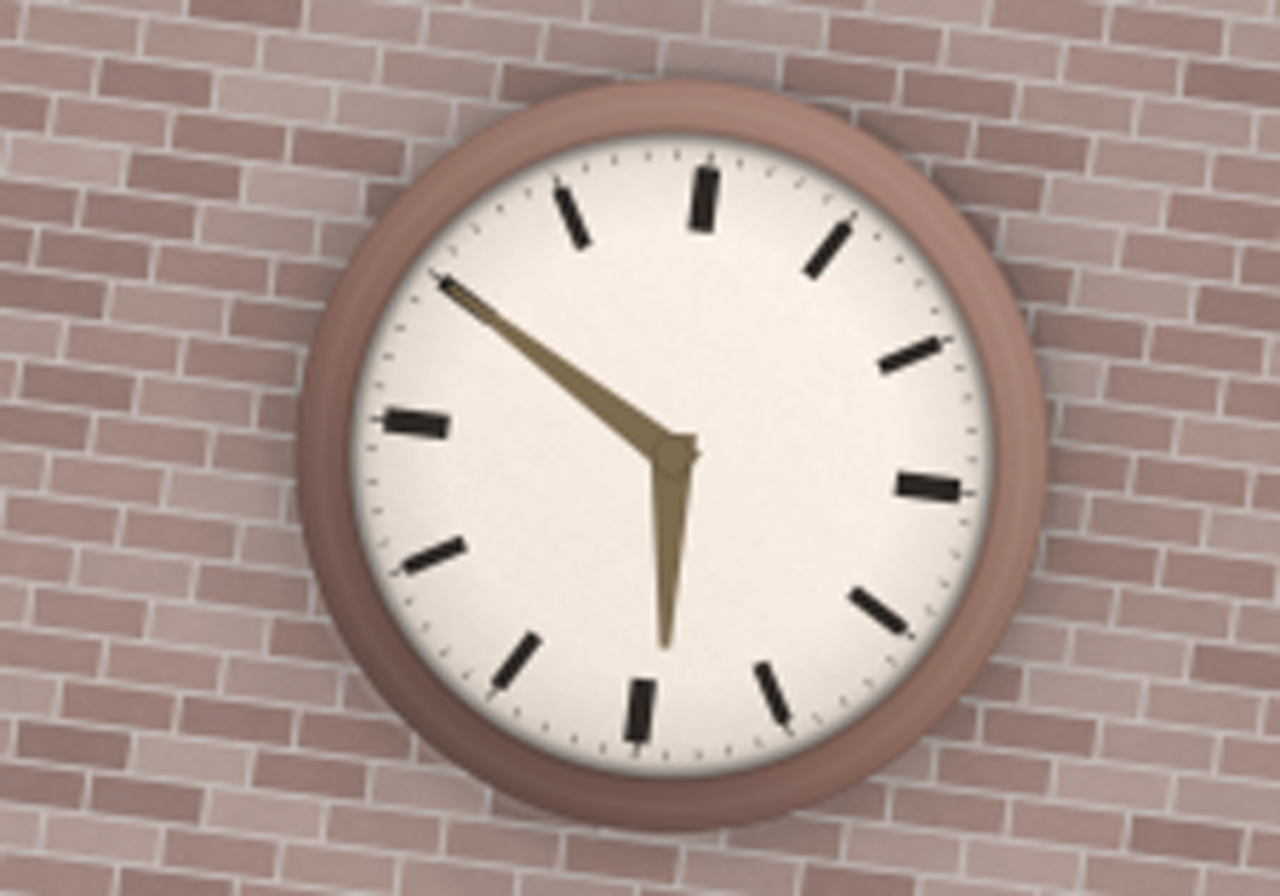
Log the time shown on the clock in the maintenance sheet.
5:50
